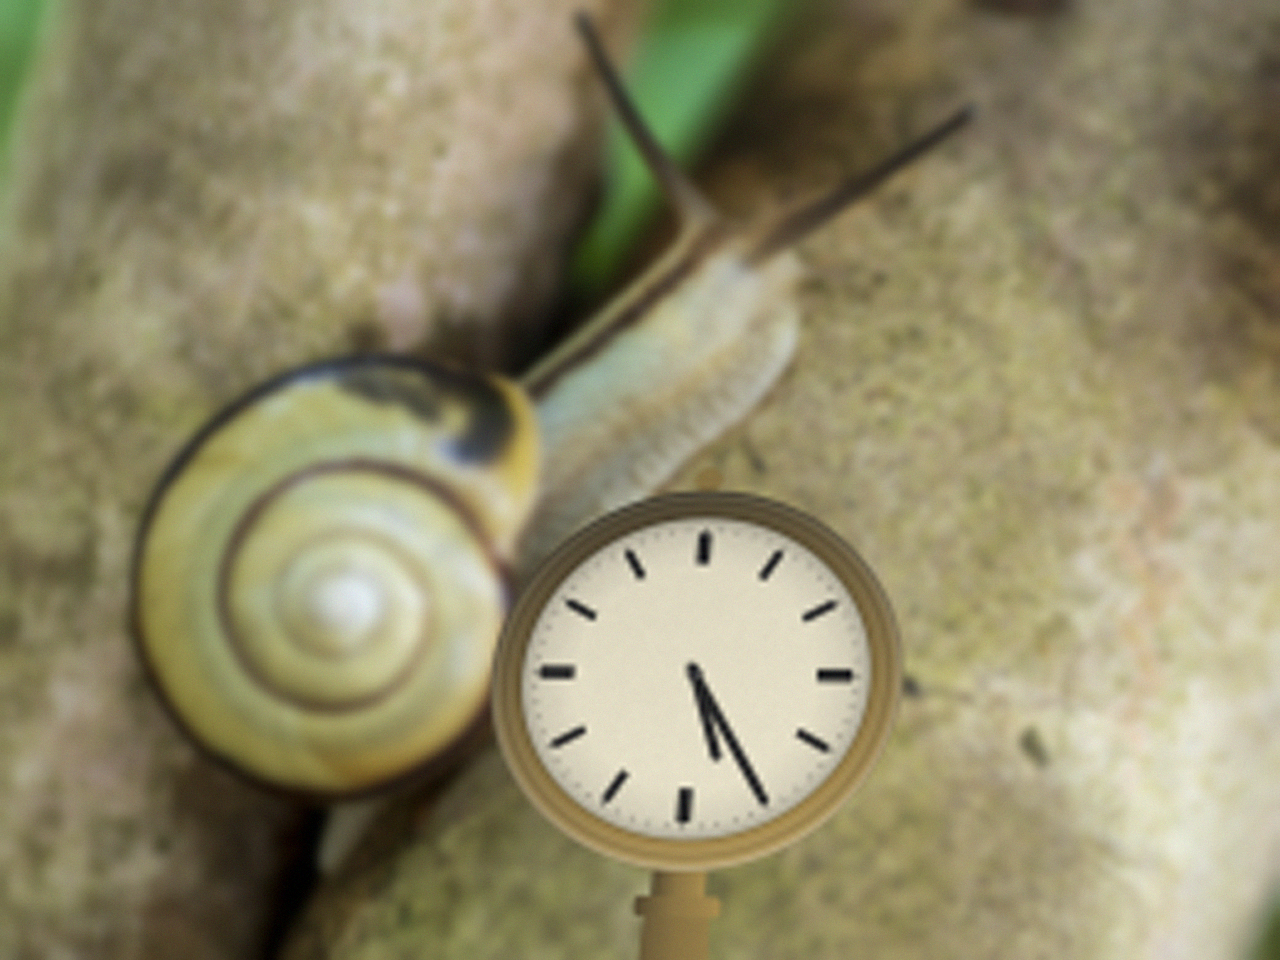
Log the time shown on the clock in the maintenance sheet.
5:25
